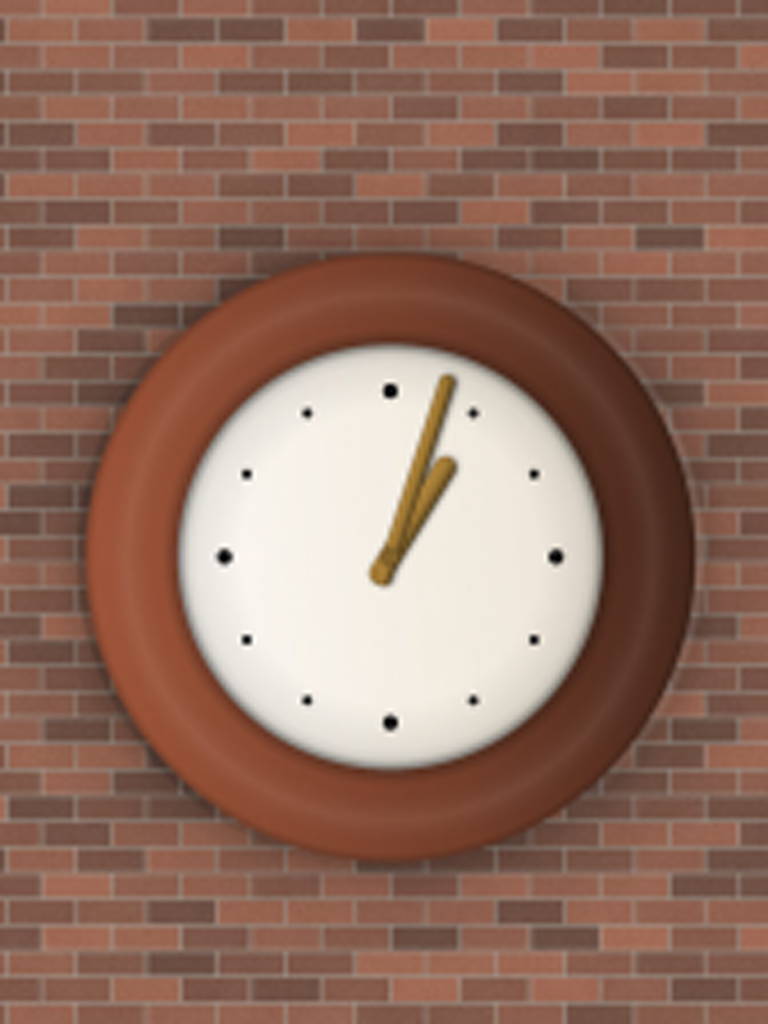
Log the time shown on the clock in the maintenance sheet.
1:03
